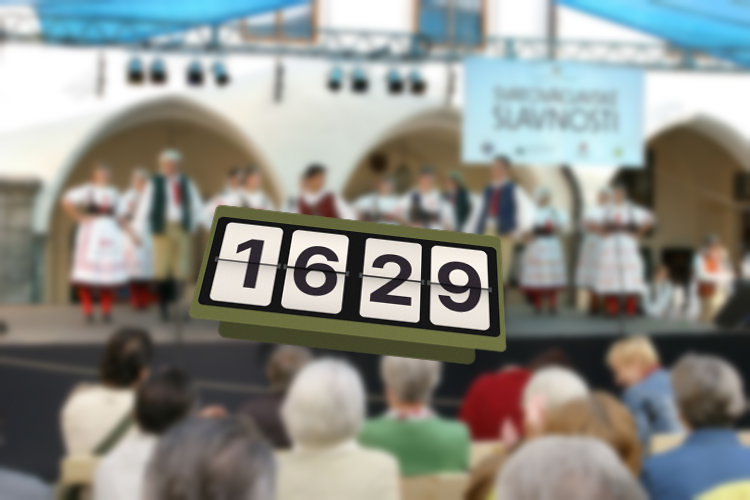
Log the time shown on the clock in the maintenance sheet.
16:29
